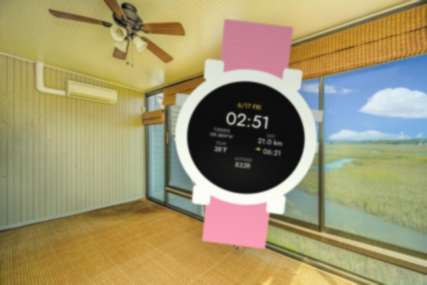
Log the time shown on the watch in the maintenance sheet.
2:51
